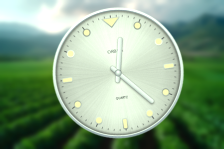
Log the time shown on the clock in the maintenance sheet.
12:23
